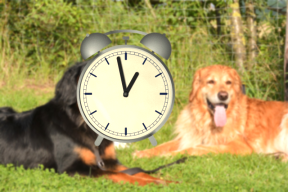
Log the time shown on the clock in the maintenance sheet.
12:58
